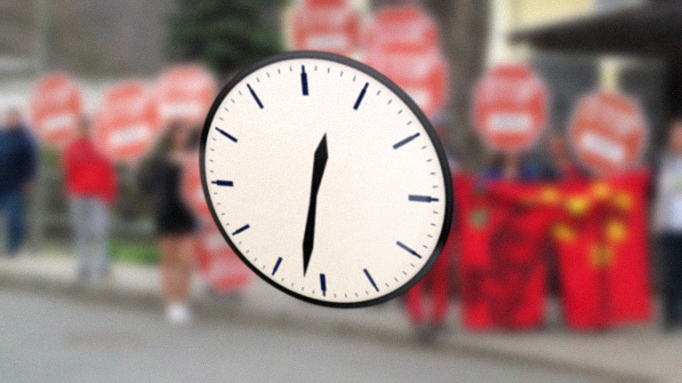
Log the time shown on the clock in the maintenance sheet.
12:32
